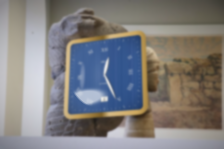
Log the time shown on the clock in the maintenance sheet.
12:26
